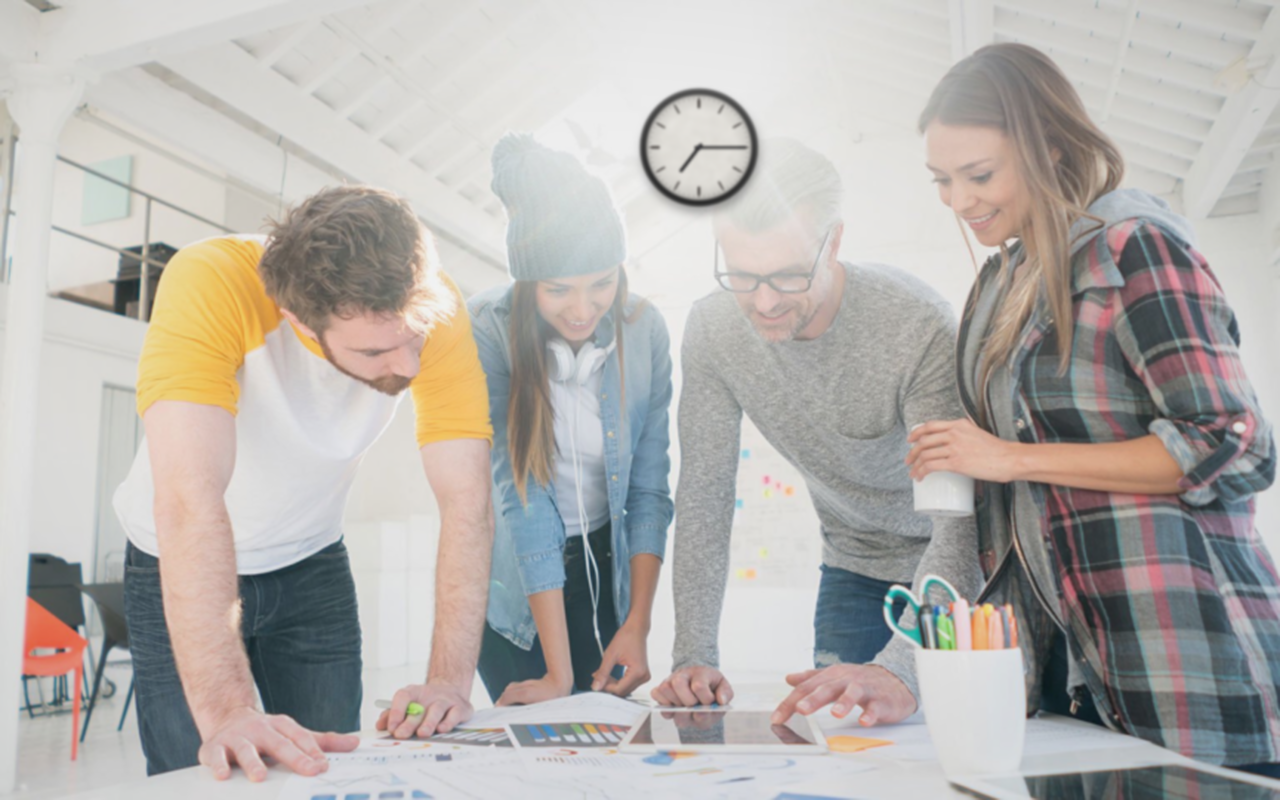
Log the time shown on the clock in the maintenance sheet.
7:15
